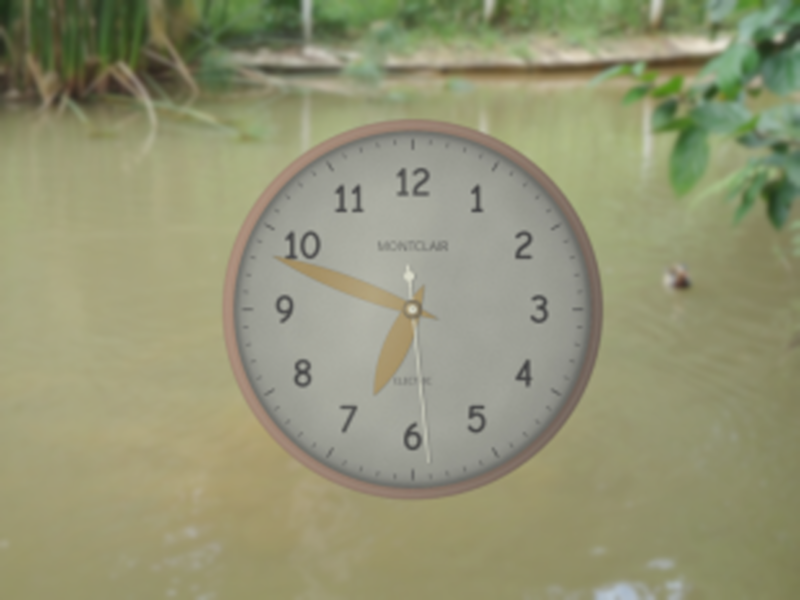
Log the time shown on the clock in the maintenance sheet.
6:48:29
